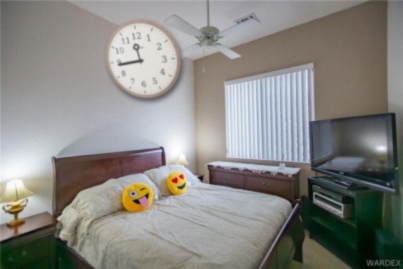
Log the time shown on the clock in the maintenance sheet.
11:44
